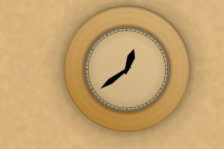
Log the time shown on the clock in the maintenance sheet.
12:39
